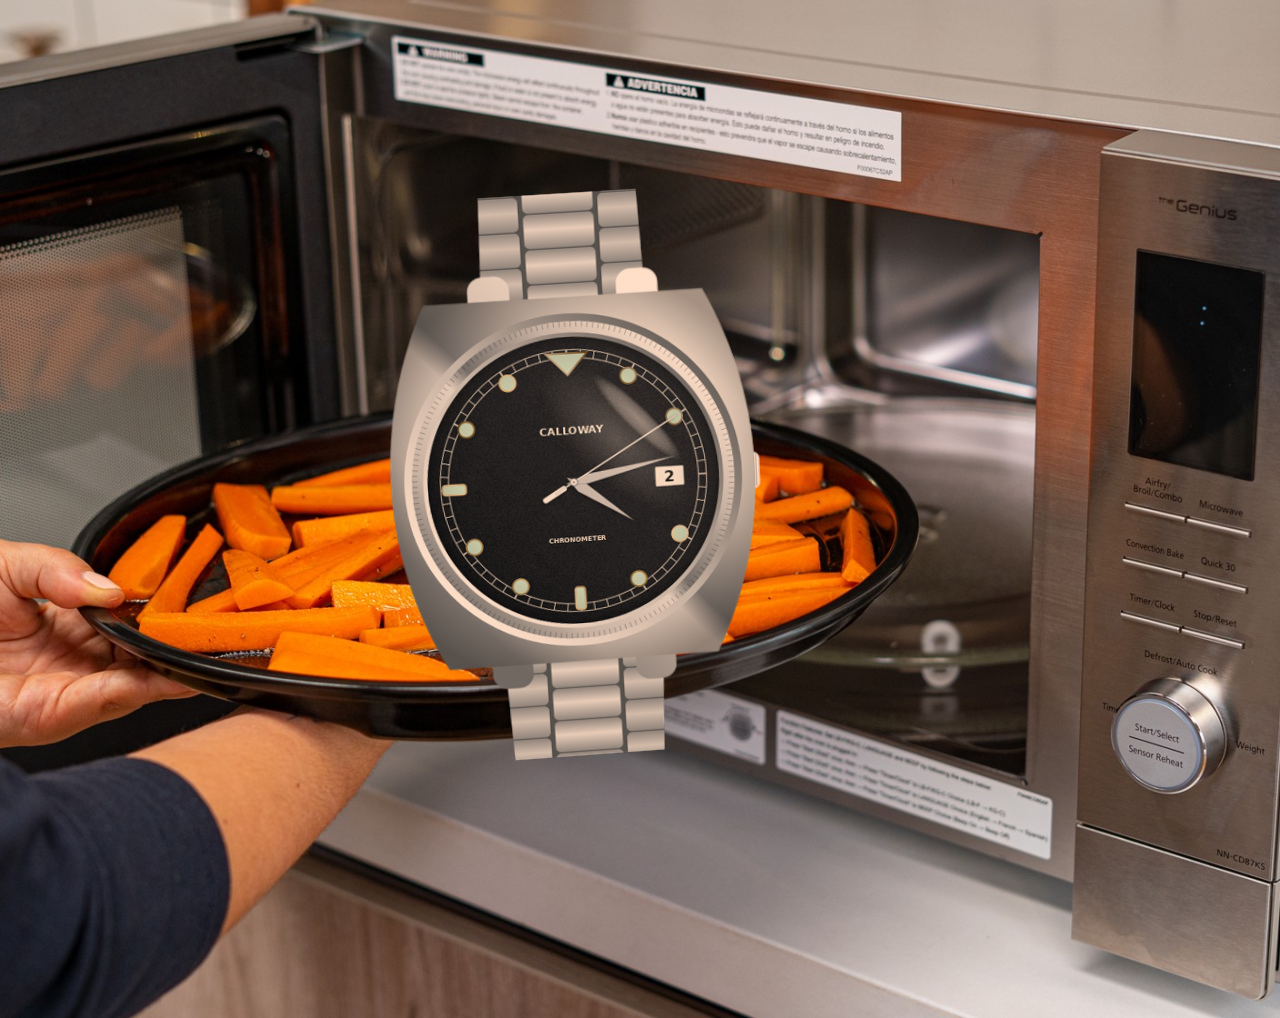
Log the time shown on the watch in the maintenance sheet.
4:13:10
